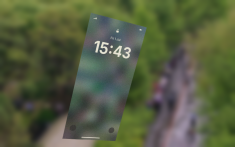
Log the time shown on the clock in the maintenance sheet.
15:43
